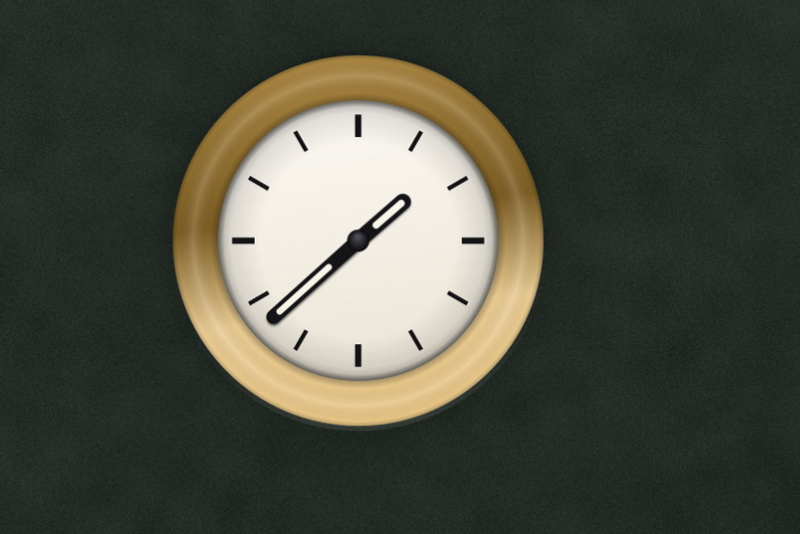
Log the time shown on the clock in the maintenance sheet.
1:38
